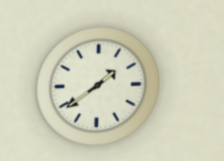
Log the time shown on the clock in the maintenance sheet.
1:39
